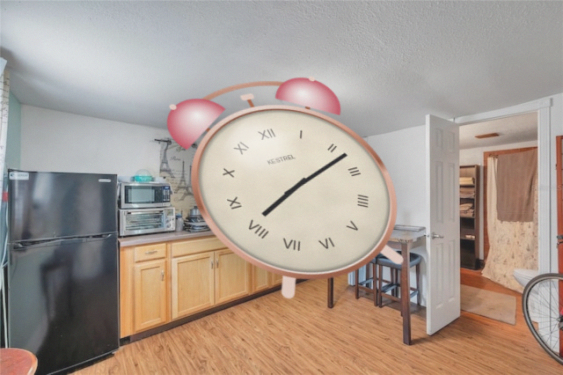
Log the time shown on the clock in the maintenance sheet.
8:12
